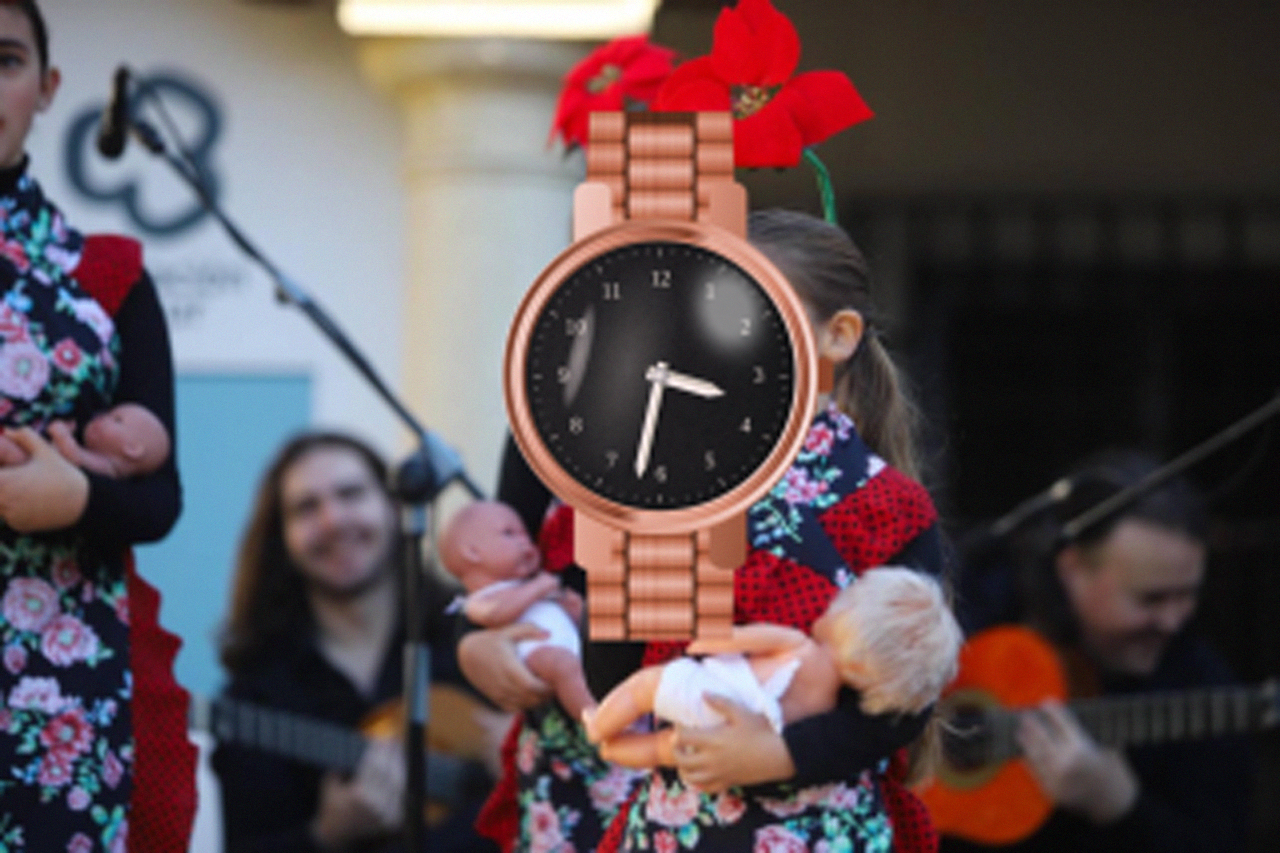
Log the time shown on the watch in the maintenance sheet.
3:32
